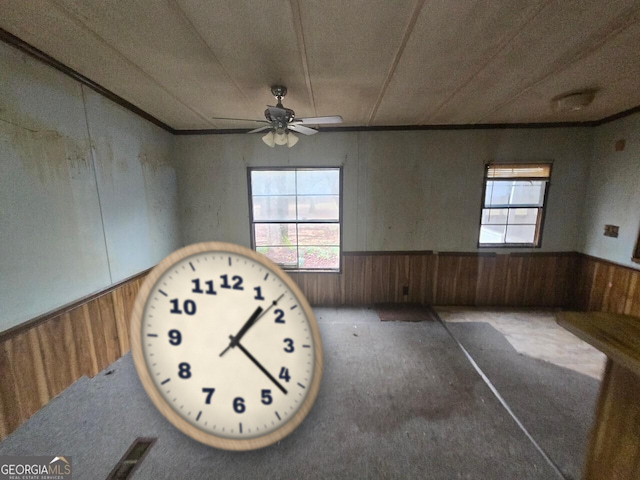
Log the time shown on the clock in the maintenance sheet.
1:22:08
